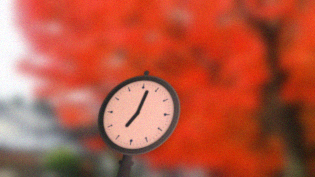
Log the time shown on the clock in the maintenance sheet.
7:02
